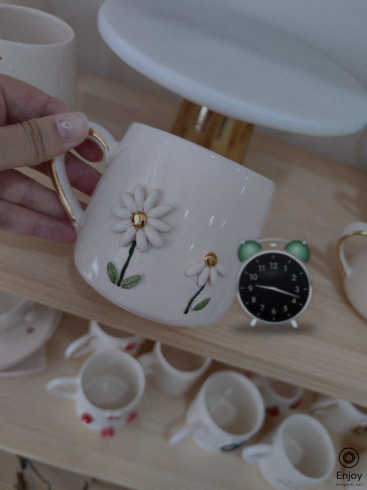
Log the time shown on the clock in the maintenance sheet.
9:18
